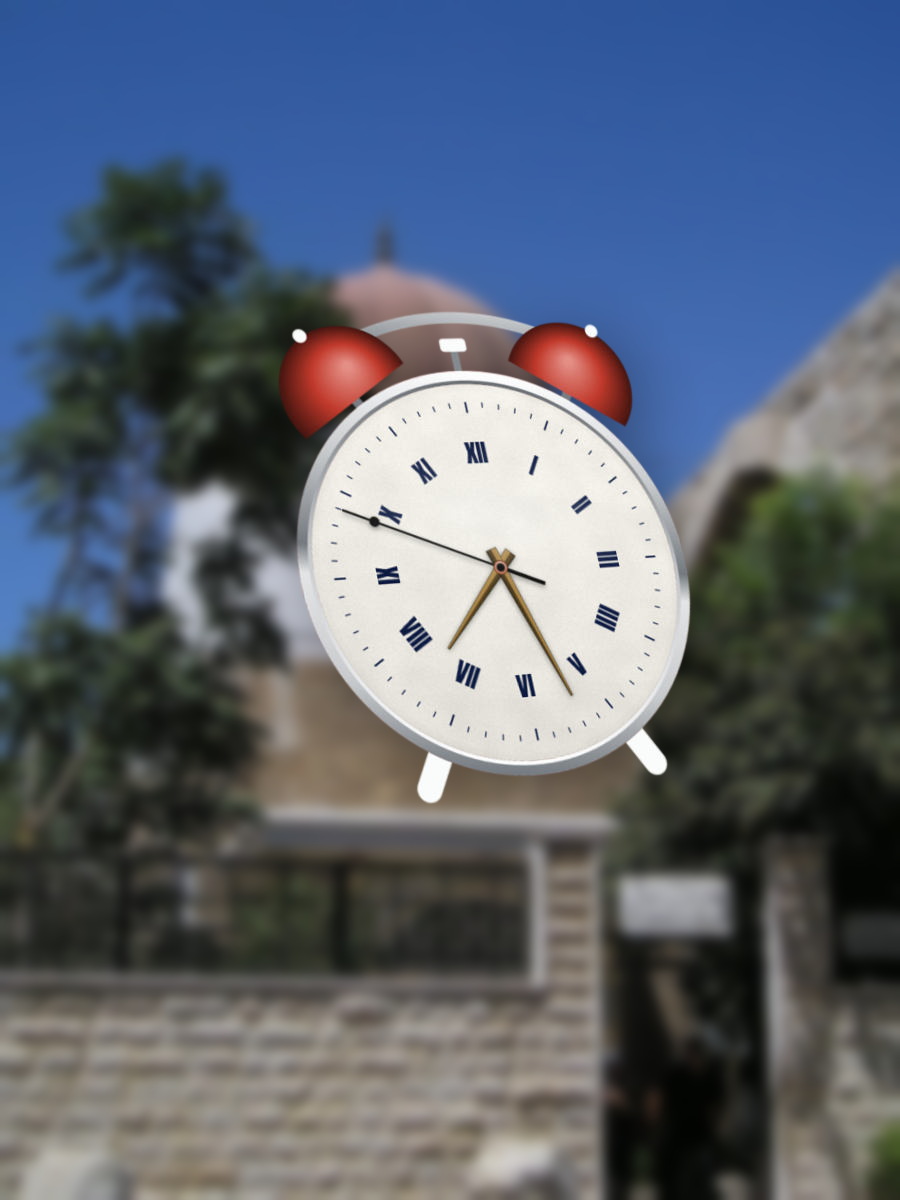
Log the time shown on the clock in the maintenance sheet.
7:26:49
